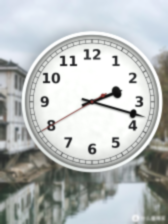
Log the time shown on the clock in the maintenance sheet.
2:17:40
